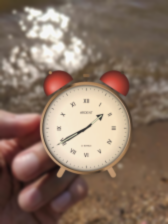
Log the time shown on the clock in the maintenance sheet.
1:40
